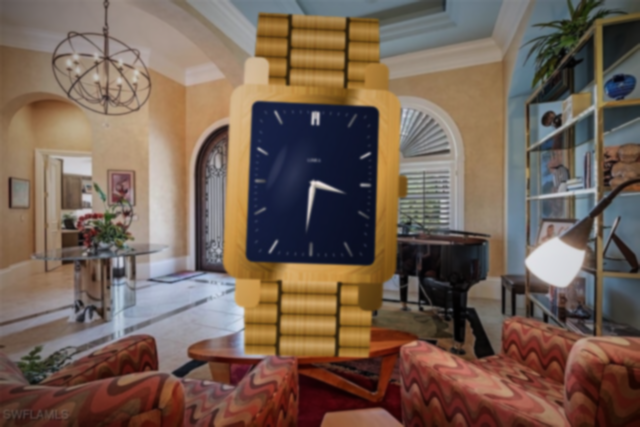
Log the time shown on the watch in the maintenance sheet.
3:31
